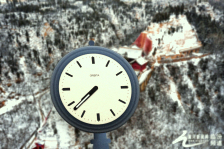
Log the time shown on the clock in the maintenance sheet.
7:38
